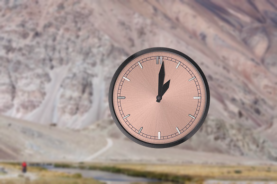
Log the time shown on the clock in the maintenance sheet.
1:01
